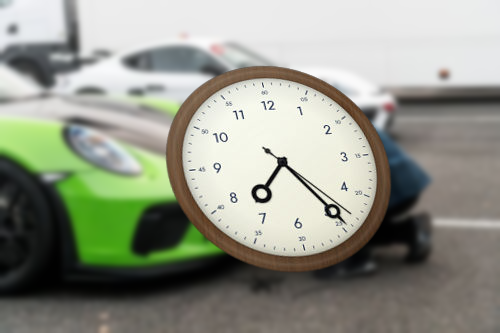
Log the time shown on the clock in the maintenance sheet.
7:24:23
